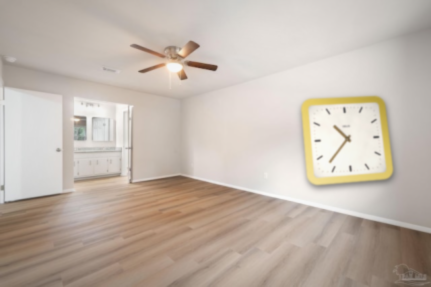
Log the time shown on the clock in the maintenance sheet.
10:37
